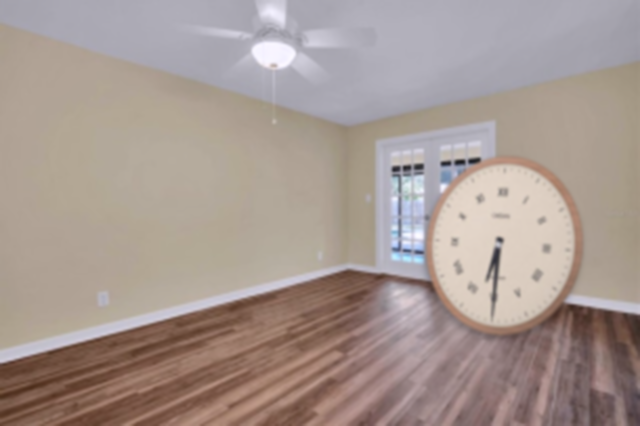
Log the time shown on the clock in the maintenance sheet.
6:30
